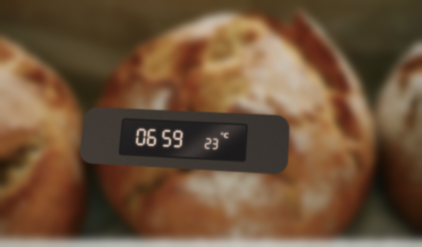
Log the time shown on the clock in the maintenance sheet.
6:59
